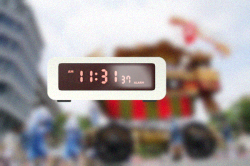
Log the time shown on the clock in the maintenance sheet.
11:31:37
